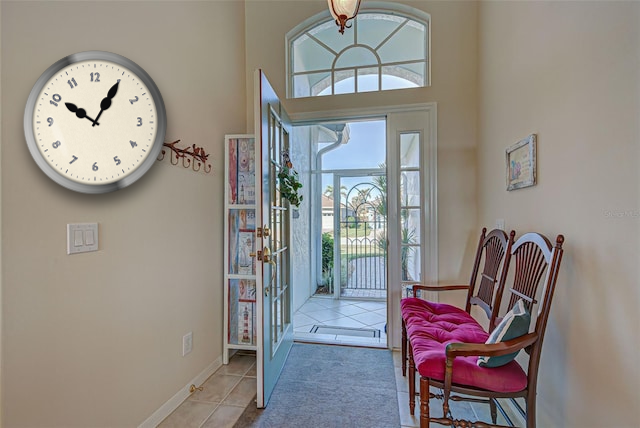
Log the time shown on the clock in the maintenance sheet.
10:05
